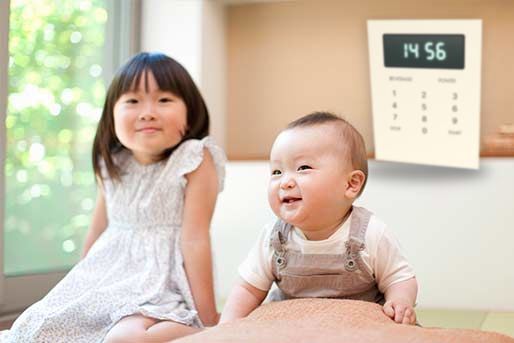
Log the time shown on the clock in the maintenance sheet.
14:56
